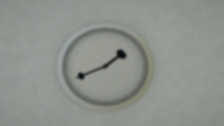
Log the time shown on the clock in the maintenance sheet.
1:41
